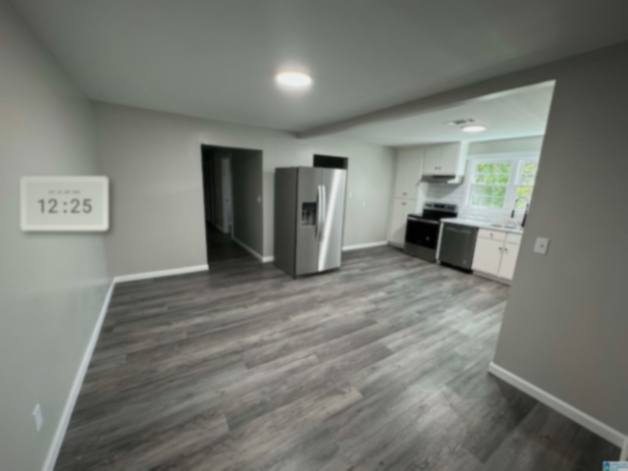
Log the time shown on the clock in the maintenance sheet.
12:25
